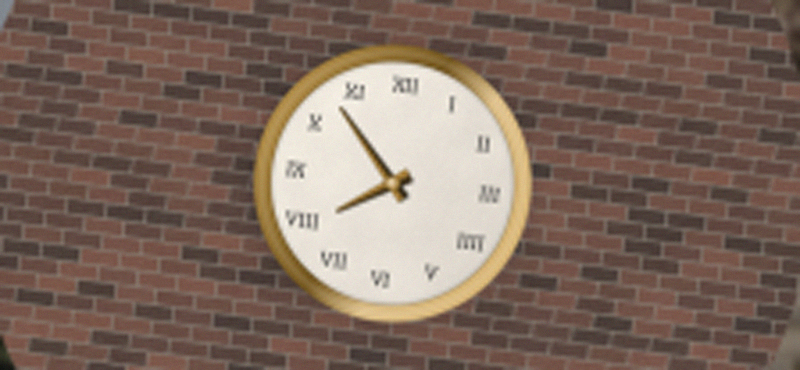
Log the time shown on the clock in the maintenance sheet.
7:53
